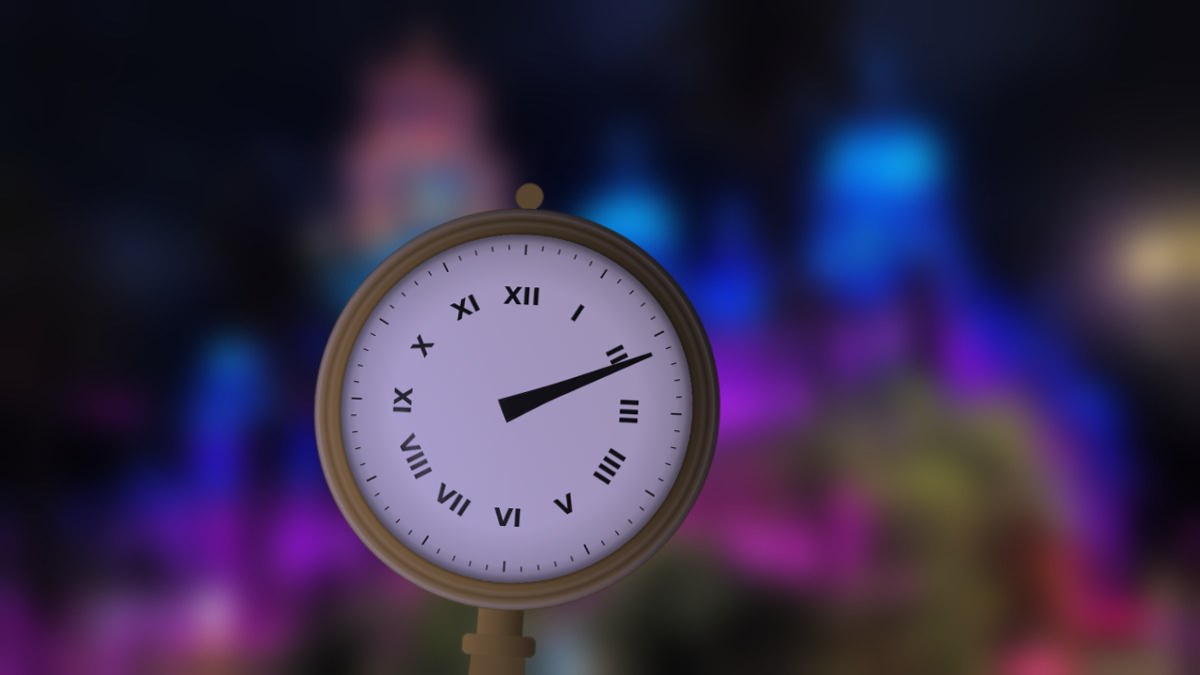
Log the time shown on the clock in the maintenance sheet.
2:11
